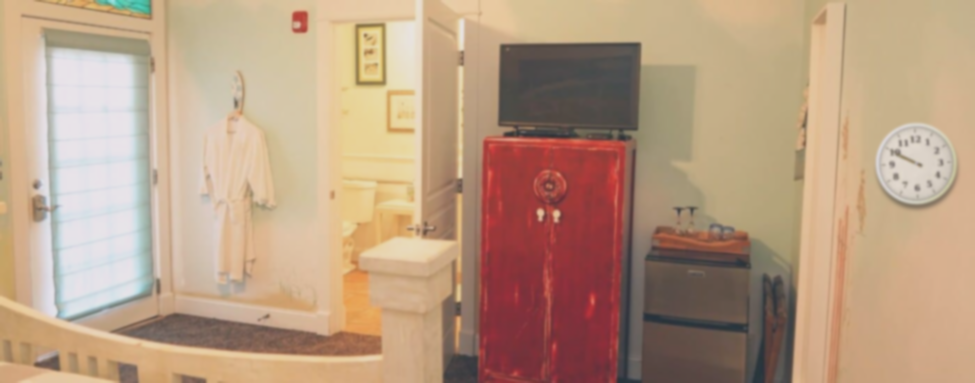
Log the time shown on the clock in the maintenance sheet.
9:50
